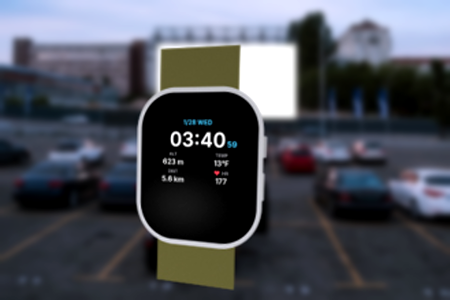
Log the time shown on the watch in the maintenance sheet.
3:40
